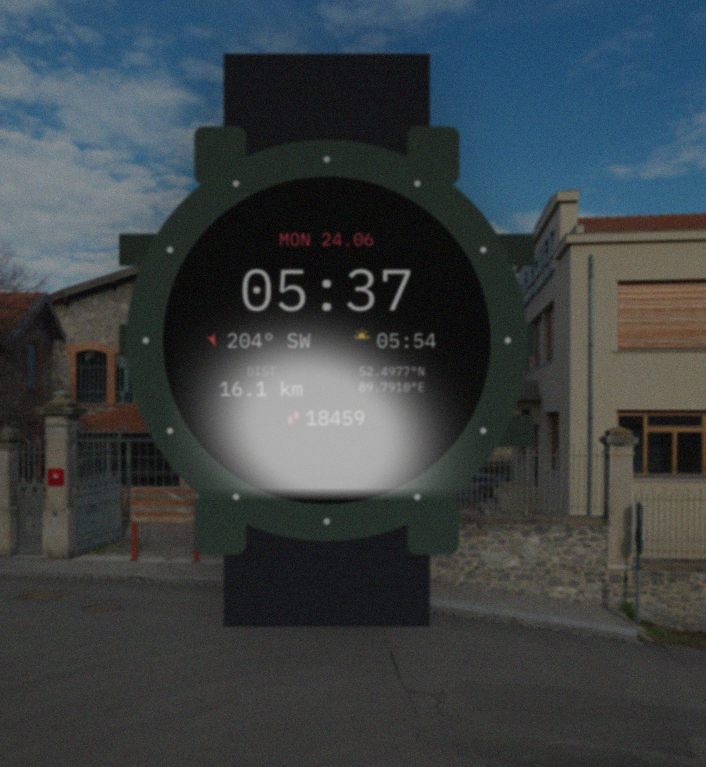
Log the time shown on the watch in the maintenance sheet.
5:37
